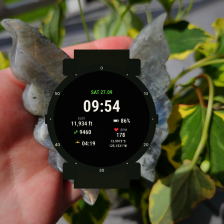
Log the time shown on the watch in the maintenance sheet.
9:54
